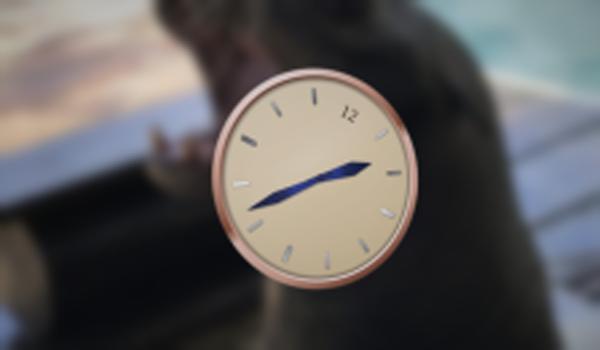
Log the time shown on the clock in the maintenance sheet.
1:37
